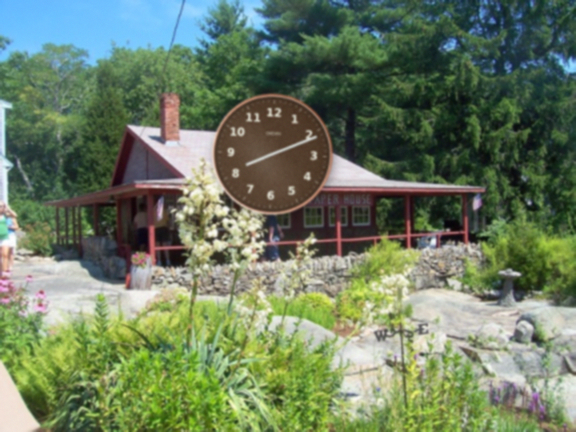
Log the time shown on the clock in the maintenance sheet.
8:11
